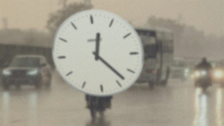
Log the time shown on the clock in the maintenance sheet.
12:23
